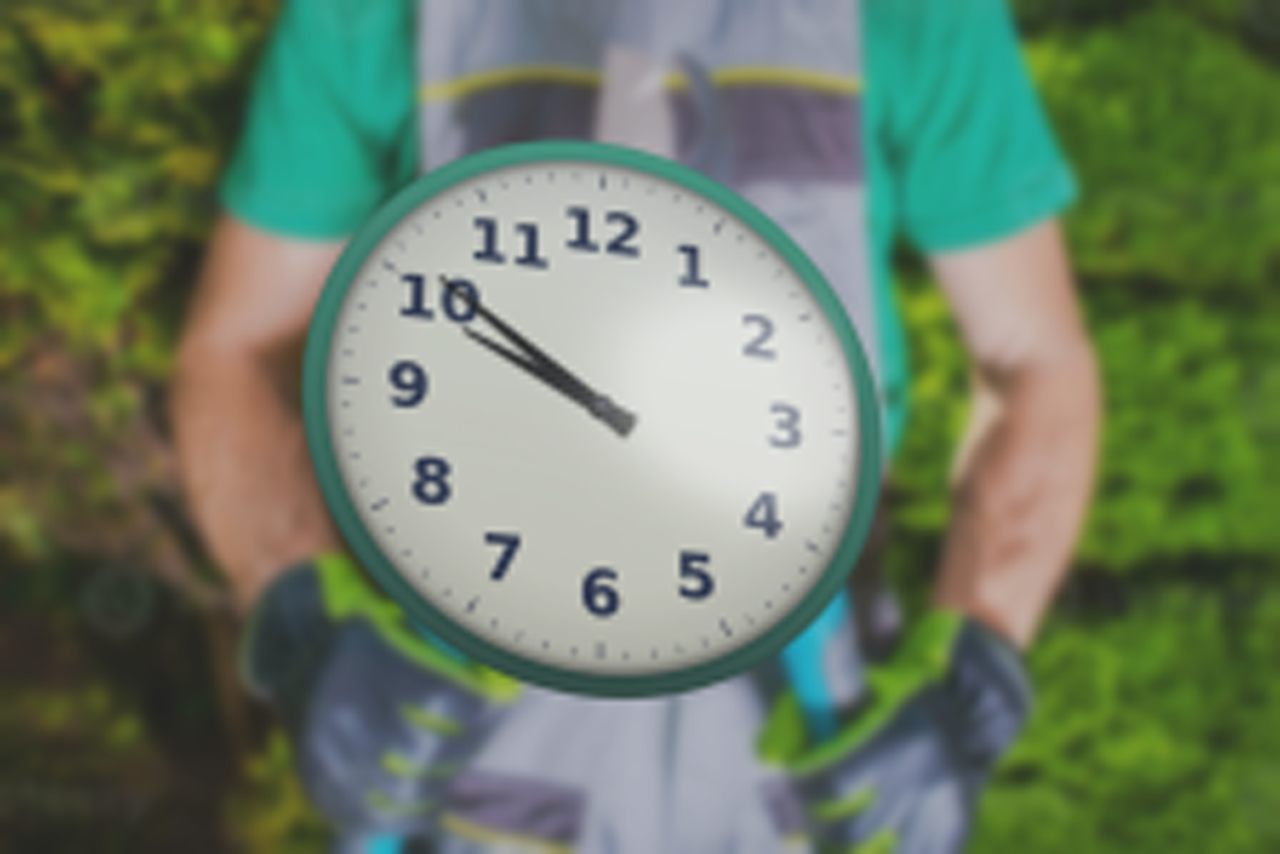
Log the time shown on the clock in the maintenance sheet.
9:51
